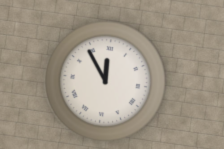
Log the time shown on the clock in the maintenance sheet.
11:54
